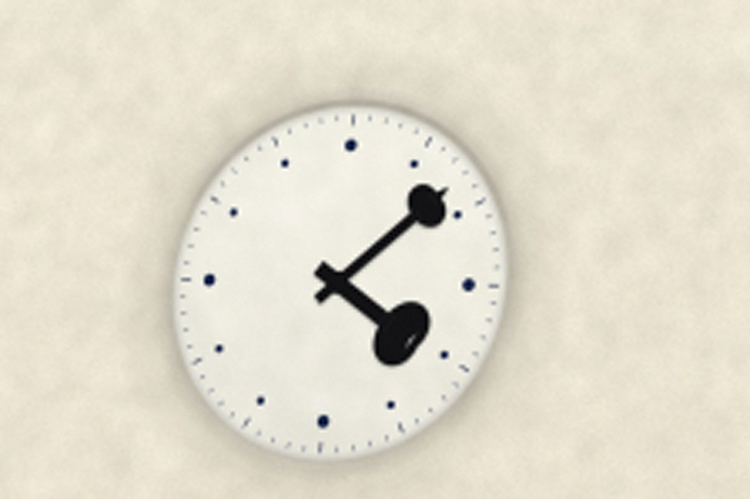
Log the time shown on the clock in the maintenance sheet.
4:08
